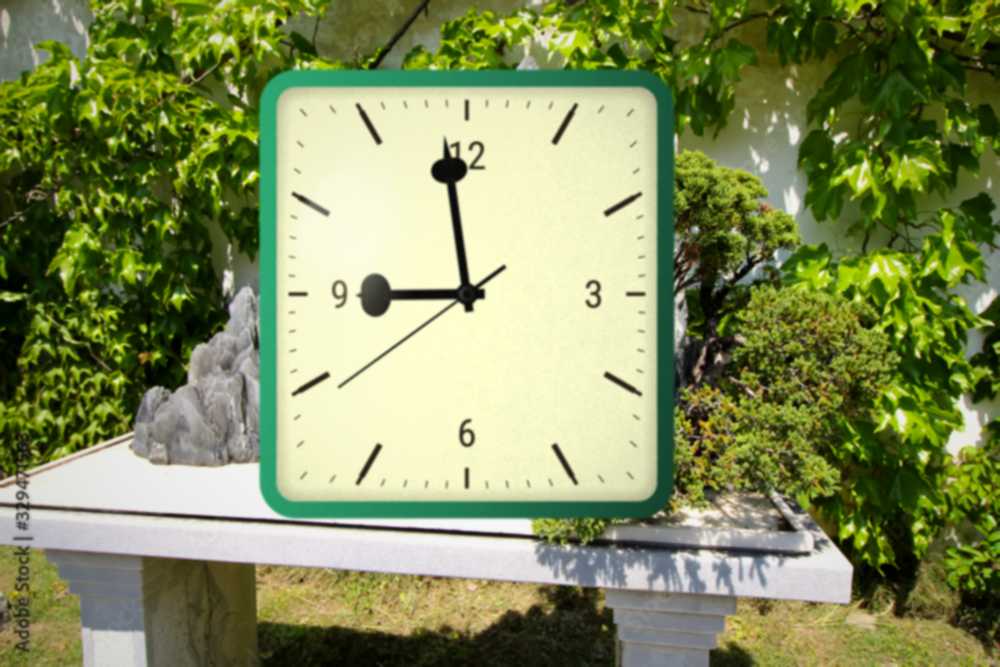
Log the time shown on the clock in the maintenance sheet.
8:58:39
